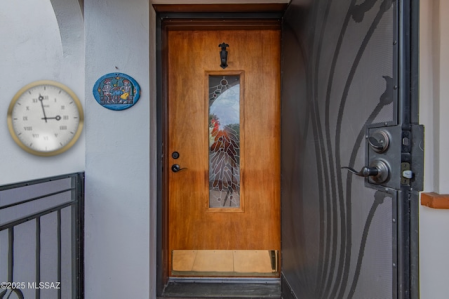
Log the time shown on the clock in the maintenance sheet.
2:58
